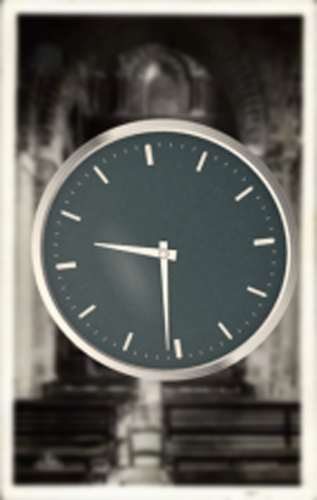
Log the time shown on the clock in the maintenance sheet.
9:31
